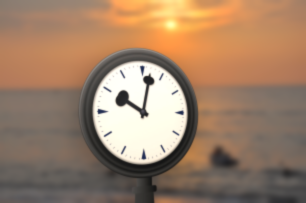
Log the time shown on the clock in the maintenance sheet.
10:02
